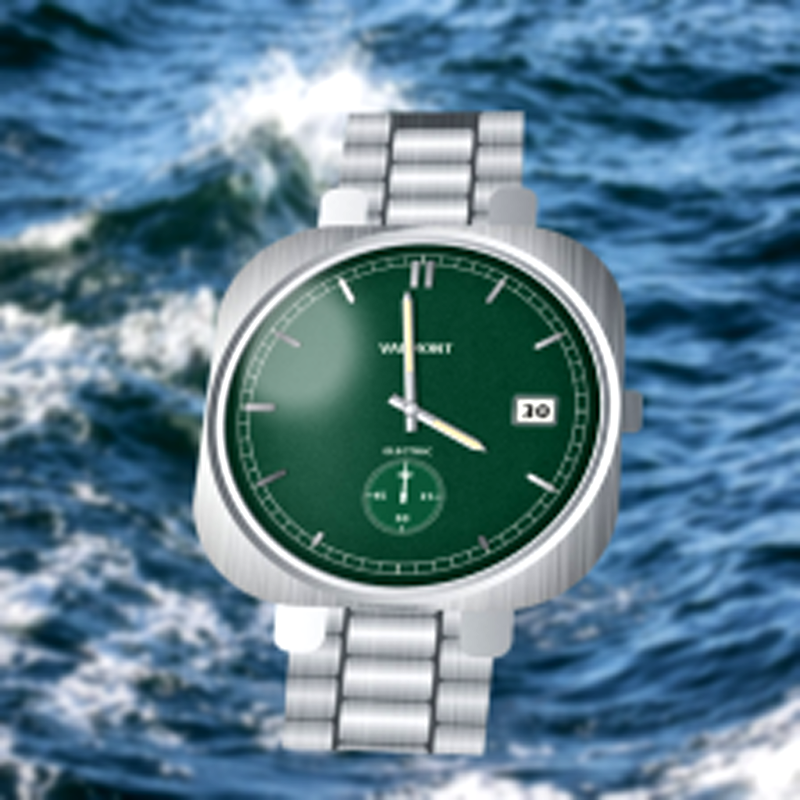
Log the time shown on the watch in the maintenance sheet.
3:59
